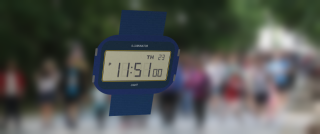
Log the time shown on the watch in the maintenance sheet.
11:51:00
